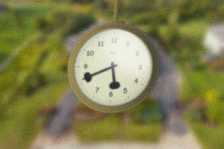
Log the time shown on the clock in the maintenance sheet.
5:41
